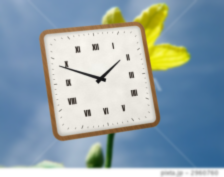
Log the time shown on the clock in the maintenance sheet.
1:49
